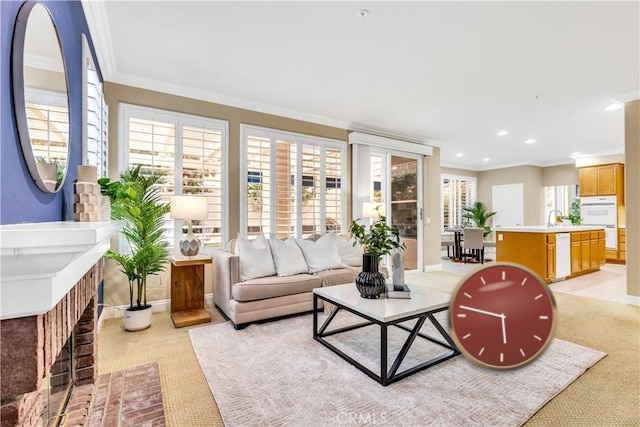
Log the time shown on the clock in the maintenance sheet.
5:47
